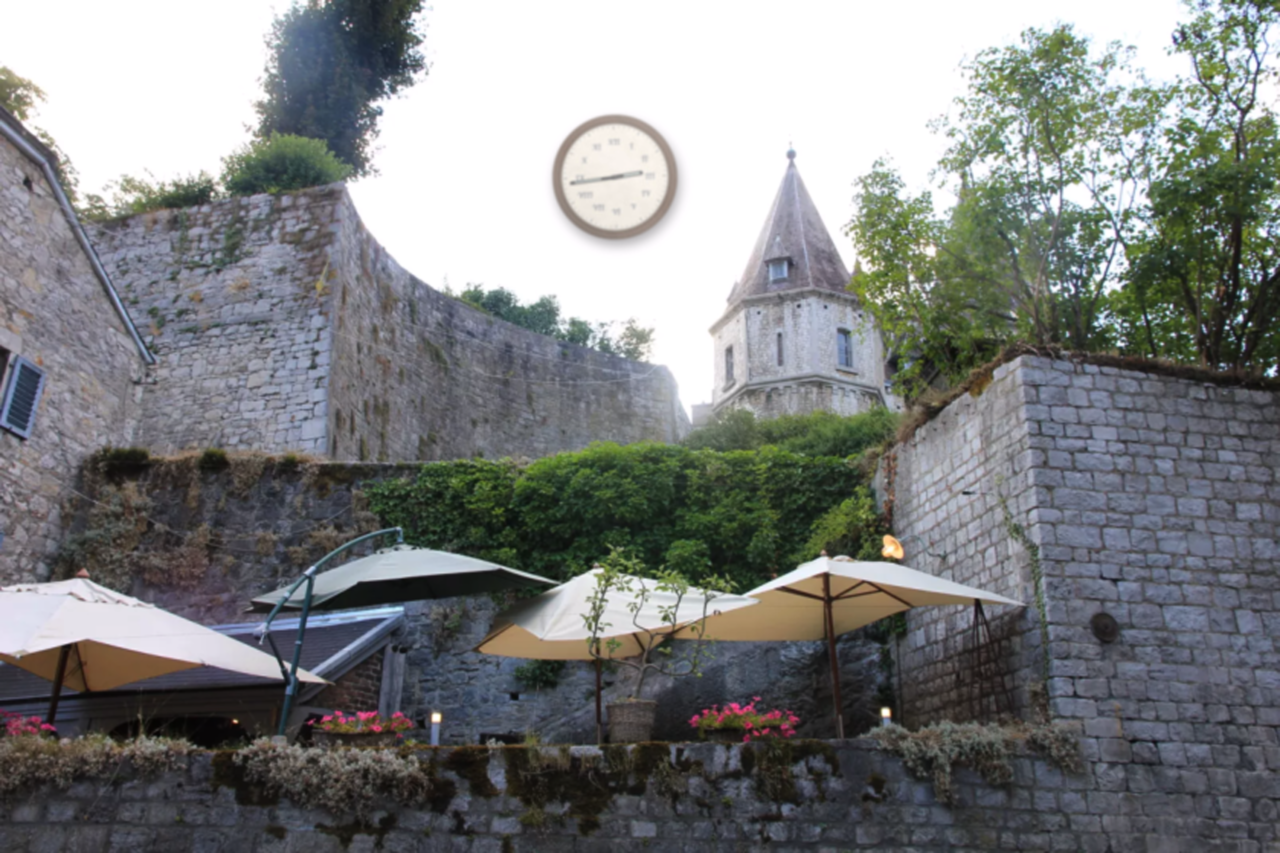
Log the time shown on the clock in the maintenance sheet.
2:44
